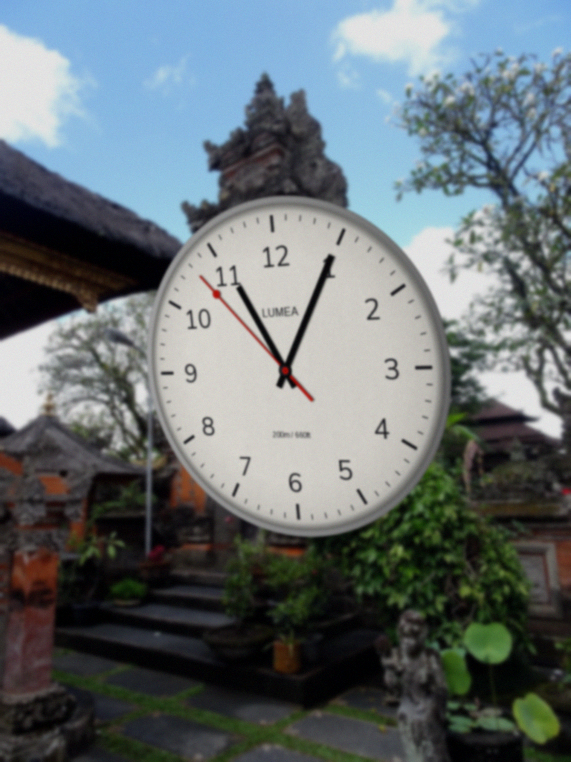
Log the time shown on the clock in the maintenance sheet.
11:04:53
